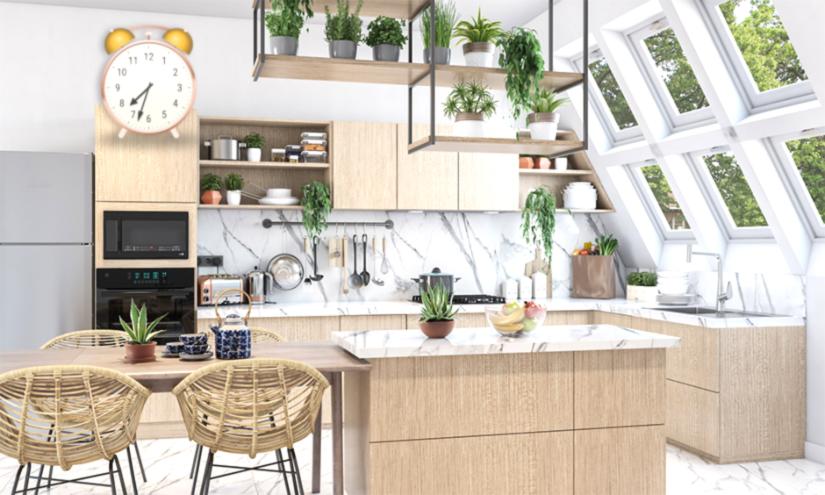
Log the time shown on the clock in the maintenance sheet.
7:33
